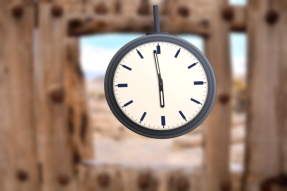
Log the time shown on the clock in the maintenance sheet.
5:59
